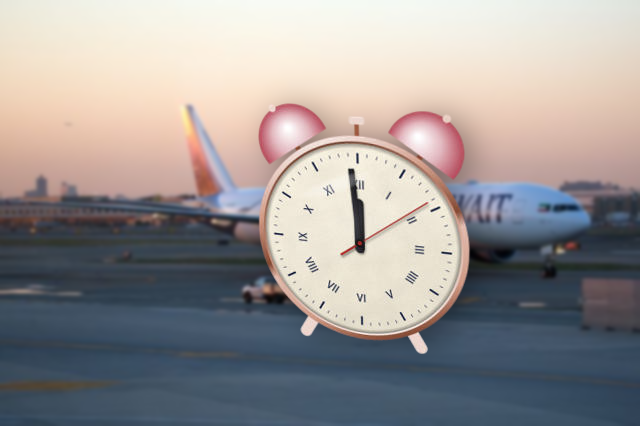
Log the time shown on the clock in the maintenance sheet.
11:59:09
